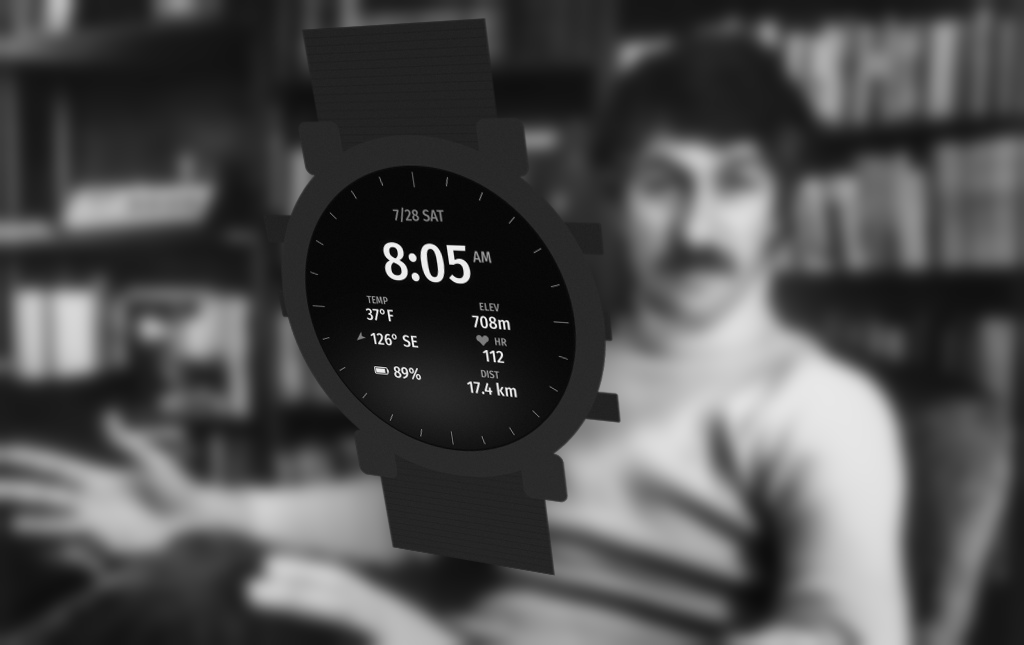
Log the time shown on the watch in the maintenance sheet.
8:05
